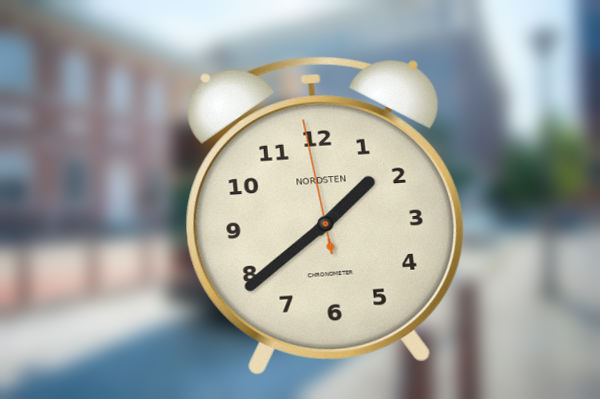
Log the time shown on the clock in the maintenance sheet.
1:38:59
